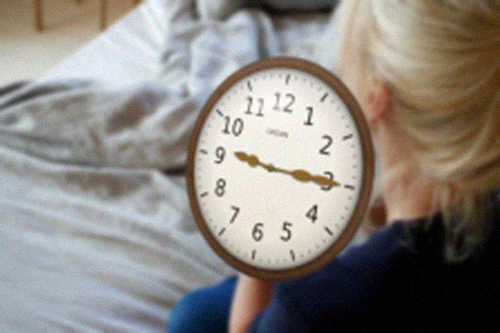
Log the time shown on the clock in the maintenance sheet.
9:15
